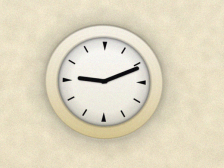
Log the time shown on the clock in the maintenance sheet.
9:11
